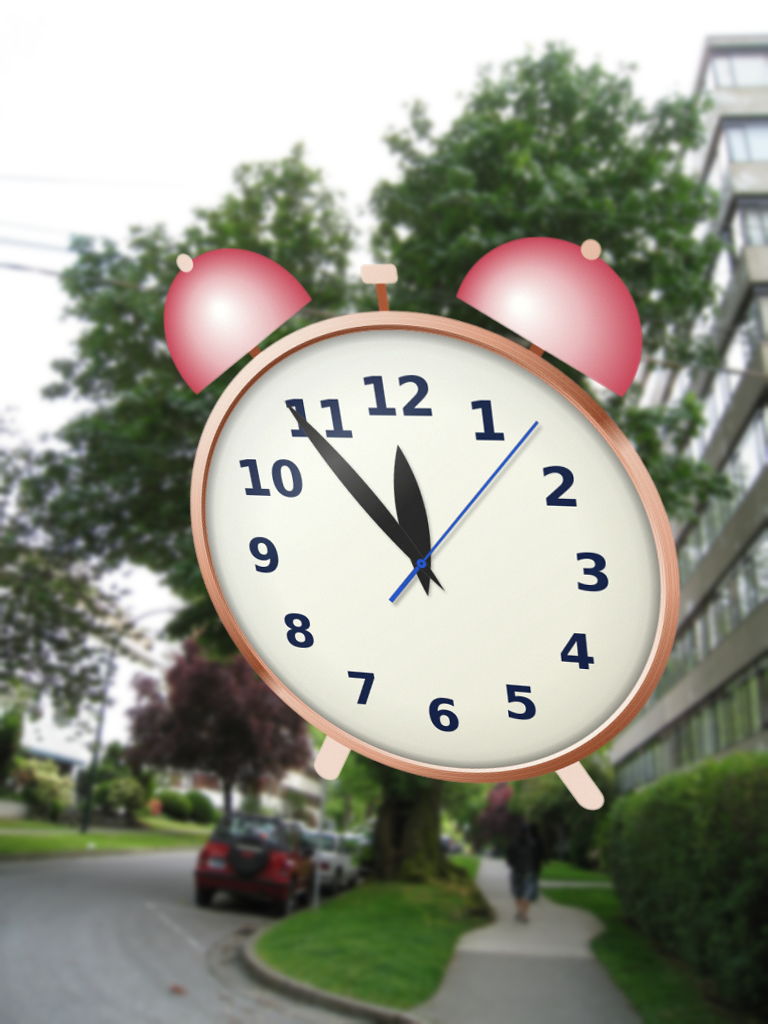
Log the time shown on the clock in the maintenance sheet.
11:54:07
